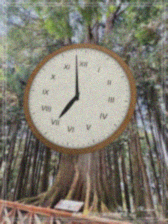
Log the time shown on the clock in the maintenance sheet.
6:58
